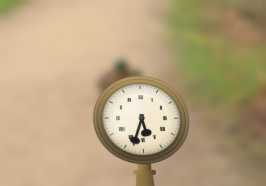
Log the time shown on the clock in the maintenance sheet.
5:33
